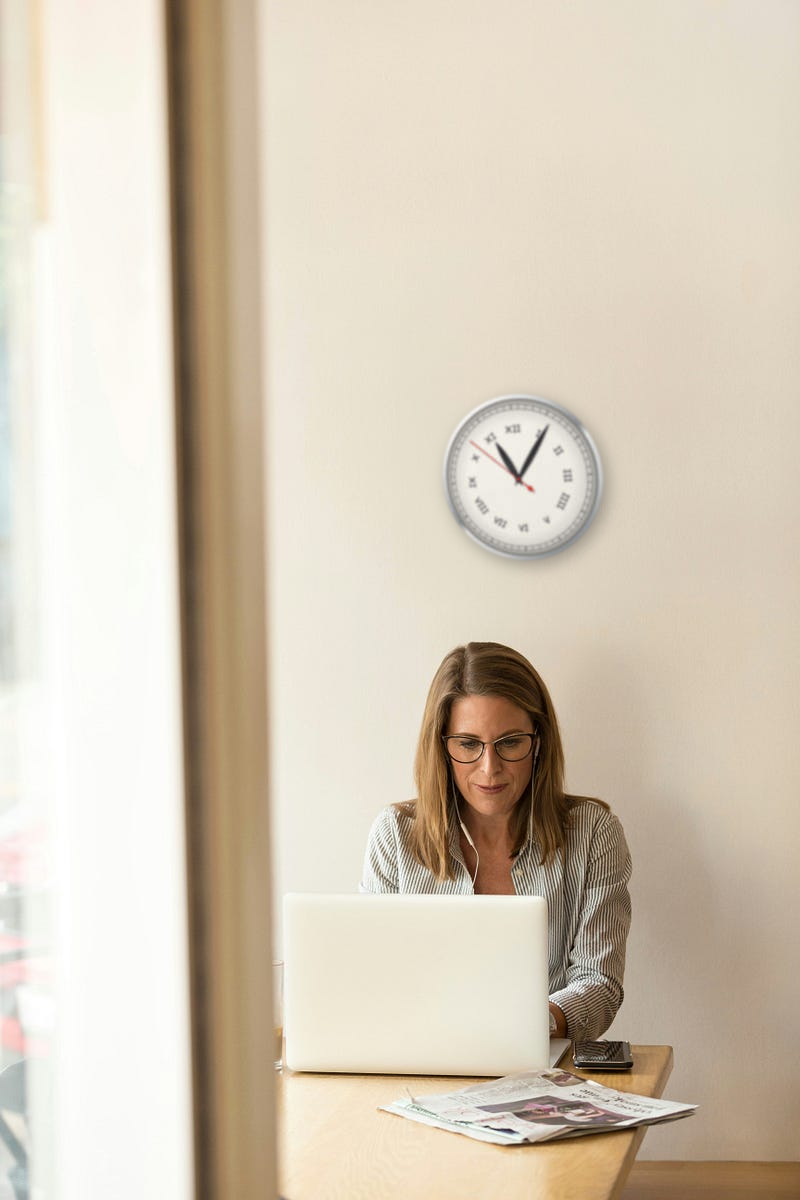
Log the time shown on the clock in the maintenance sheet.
11:05:52
